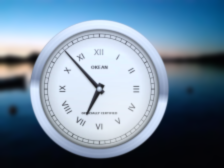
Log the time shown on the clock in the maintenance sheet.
6:53
